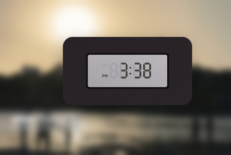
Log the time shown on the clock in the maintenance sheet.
3:38
